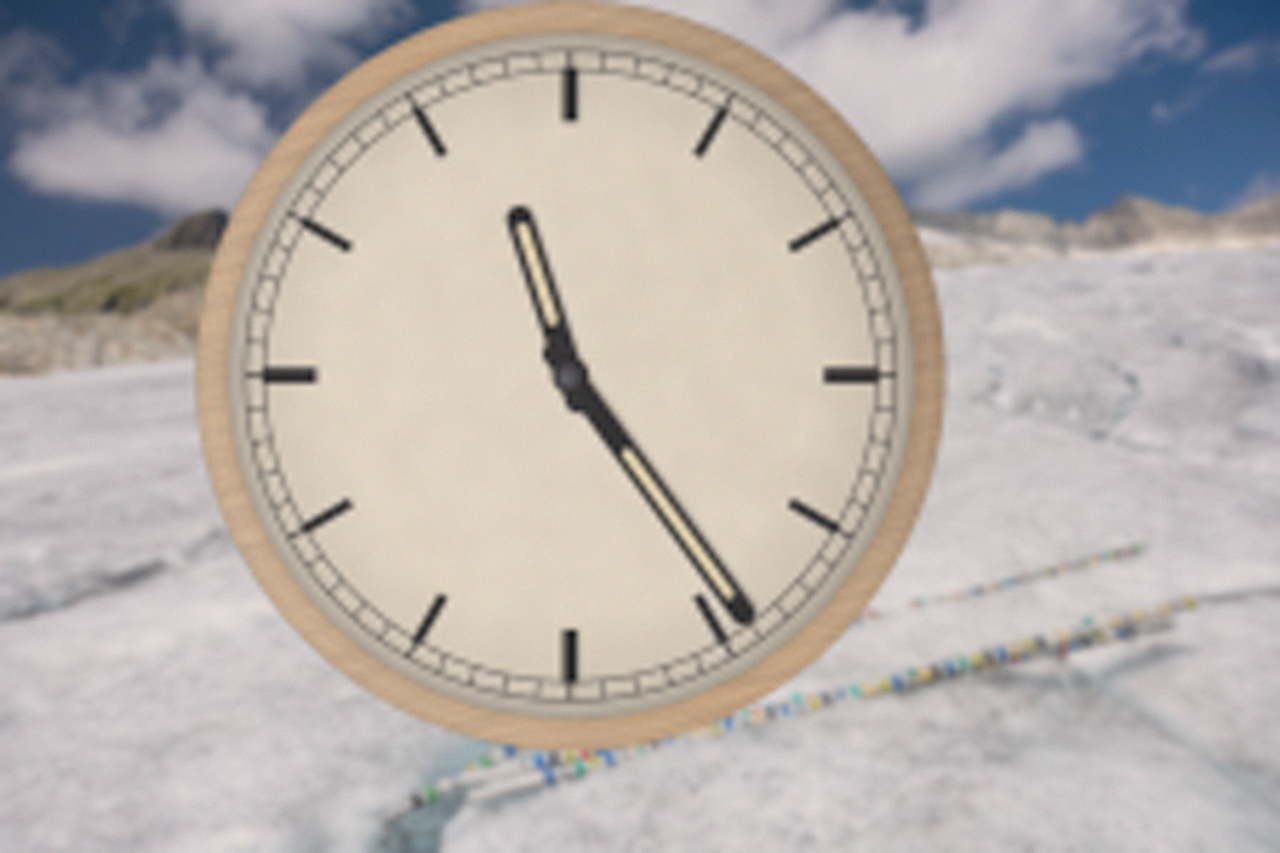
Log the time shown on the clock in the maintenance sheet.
11:24
